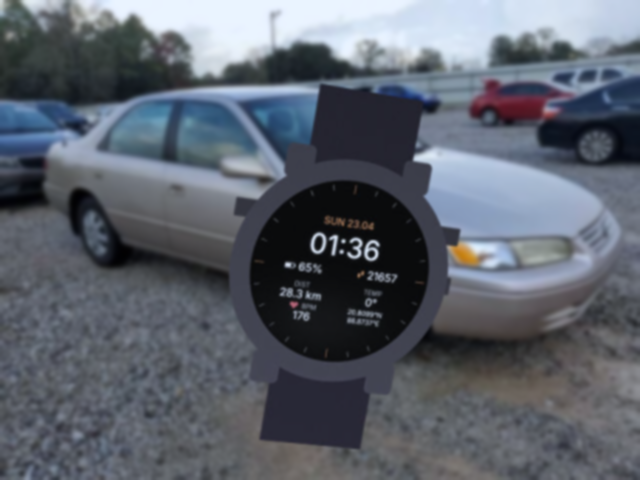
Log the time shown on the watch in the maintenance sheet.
1:36
